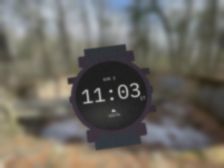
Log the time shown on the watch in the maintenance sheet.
11:03
